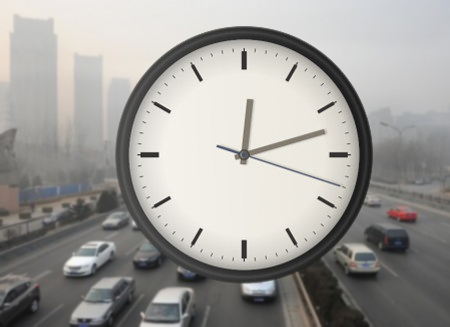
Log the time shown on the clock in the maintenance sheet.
12:12:18
